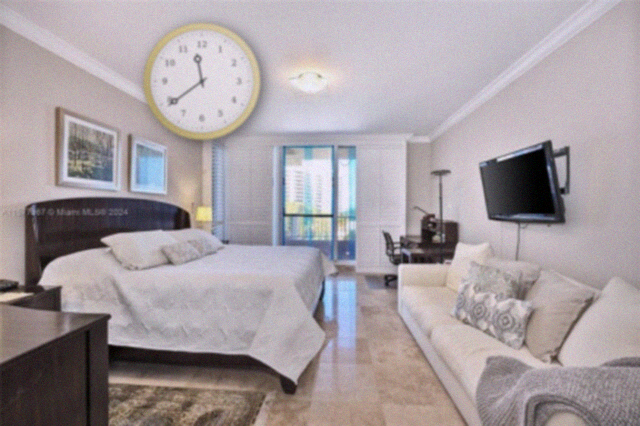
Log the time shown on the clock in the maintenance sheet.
11:39
